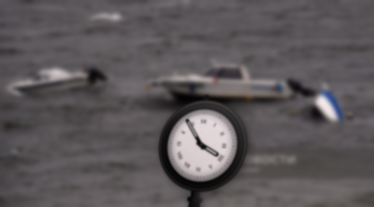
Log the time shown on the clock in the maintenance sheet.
3:54
